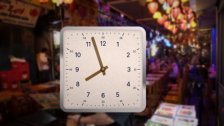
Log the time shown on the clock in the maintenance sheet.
7:57
